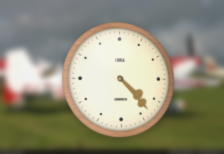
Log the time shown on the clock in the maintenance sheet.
4:23
